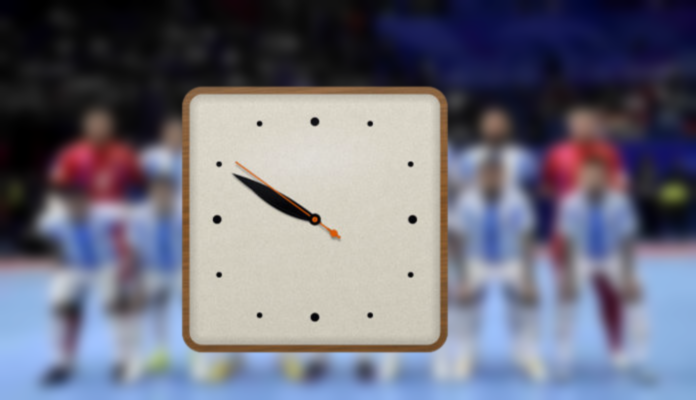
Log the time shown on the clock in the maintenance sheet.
9:49:51
